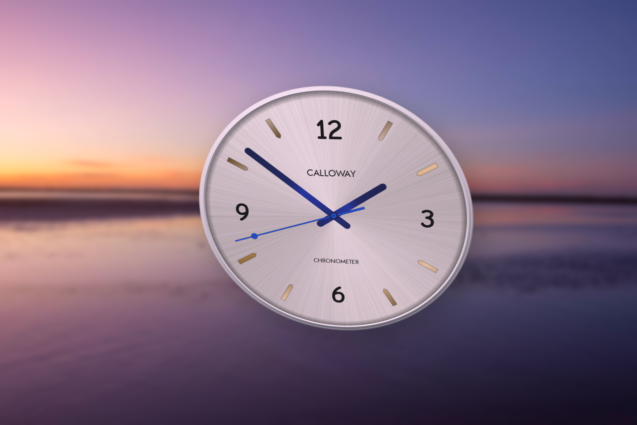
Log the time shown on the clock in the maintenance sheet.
1:51:42
